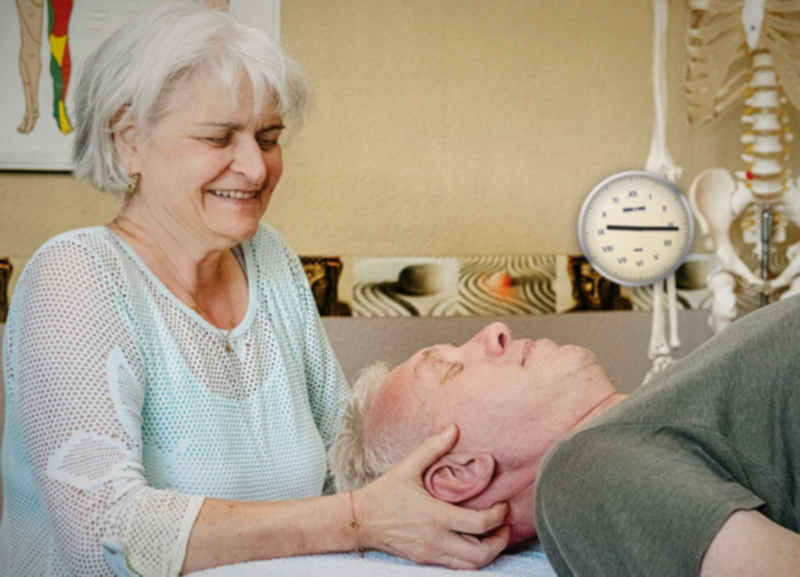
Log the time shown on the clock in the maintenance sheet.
9:16
